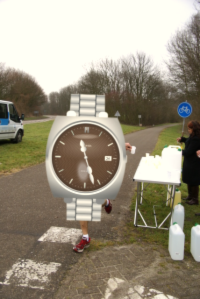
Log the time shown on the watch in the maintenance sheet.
11:27
